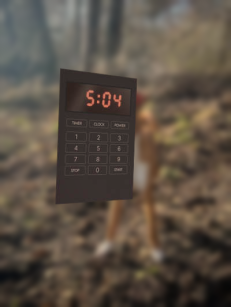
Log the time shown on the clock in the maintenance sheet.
5:04
